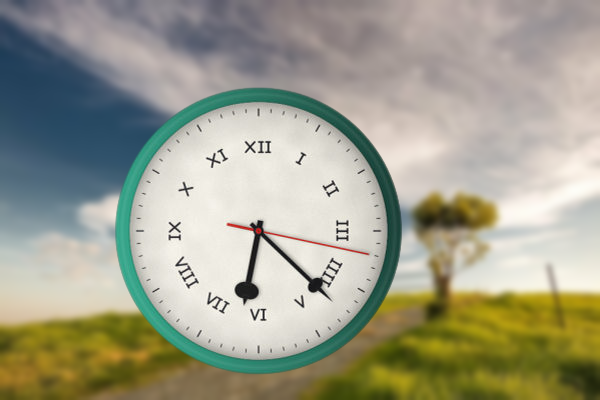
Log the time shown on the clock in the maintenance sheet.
6:22:17
